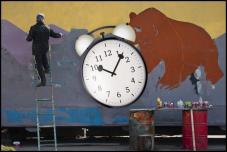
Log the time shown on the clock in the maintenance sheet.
10:07
